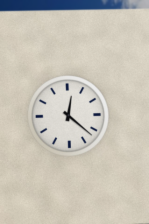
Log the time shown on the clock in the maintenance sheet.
12:22
